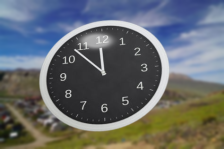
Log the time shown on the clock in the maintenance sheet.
11:53
